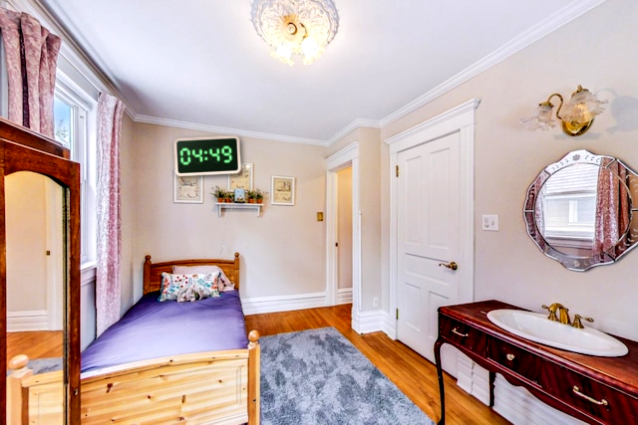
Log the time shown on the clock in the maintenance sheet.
4:49
